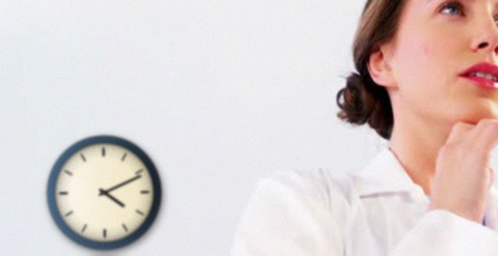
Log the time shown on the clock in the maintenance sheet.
4:11
